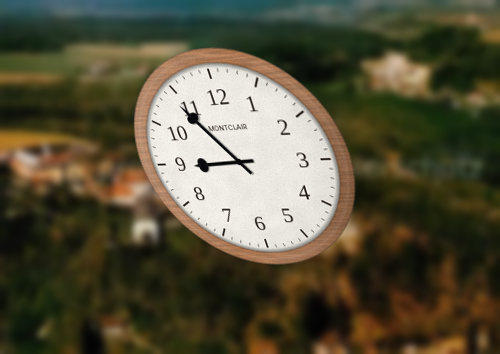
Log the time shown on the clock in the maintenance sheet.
8:54
